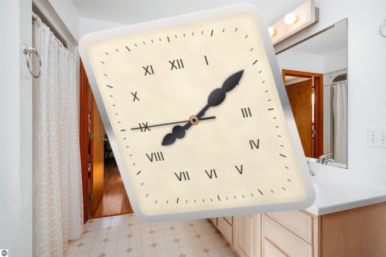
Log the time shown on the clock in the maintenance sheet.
8:09:45
